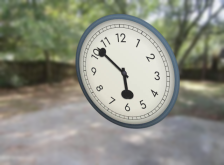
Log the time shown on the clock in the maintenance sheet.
5:52
